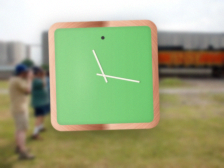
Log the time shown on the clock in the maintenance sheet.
11:17
